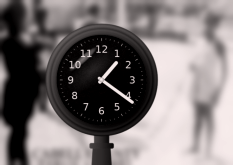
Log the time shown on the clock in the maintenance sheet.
1:21
